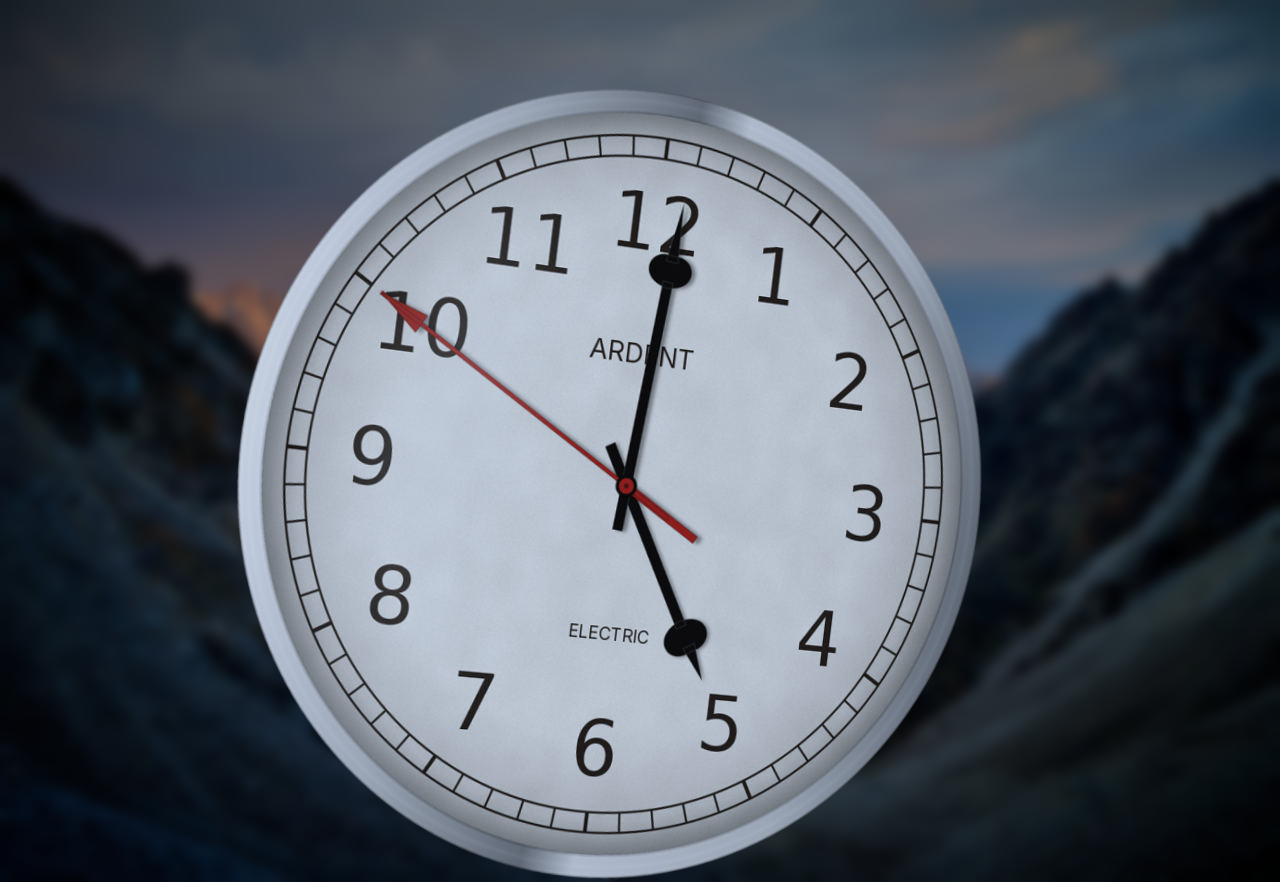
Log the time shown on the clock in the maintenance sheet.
5:00:50
